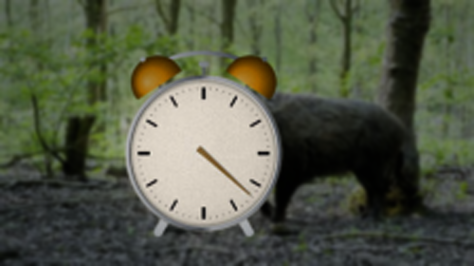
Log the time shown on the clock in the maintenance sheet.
4:22
